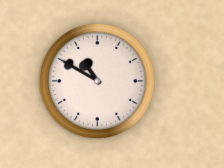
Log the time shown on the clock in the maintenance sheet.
10:50
